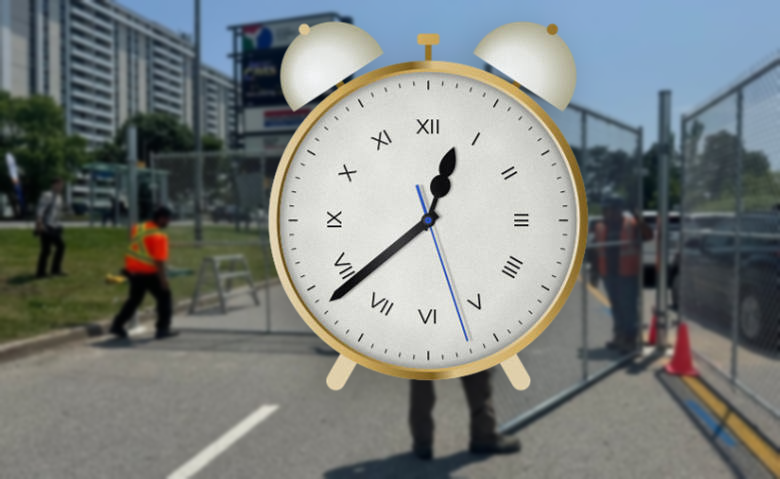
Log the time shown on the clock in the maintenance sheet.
12:38:27
